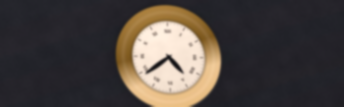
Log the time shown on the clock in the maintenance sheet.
4:39
